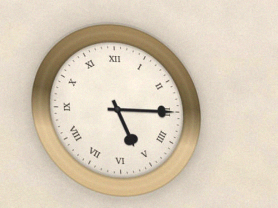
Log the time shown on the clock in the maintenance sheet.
5:15
